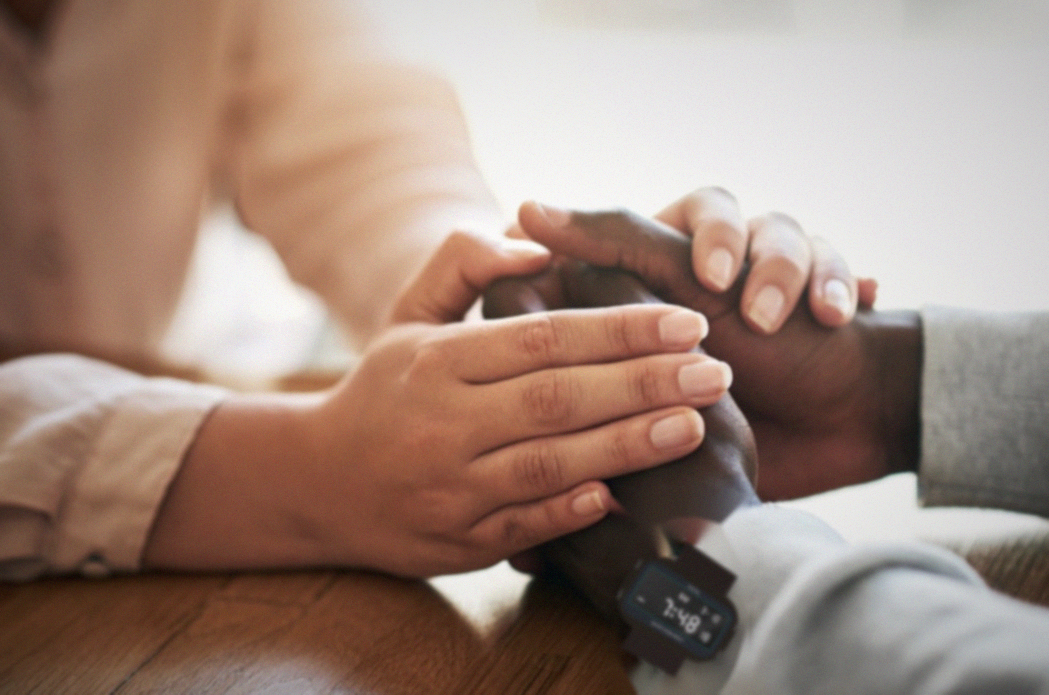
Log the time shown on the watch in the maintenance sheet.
7:48
